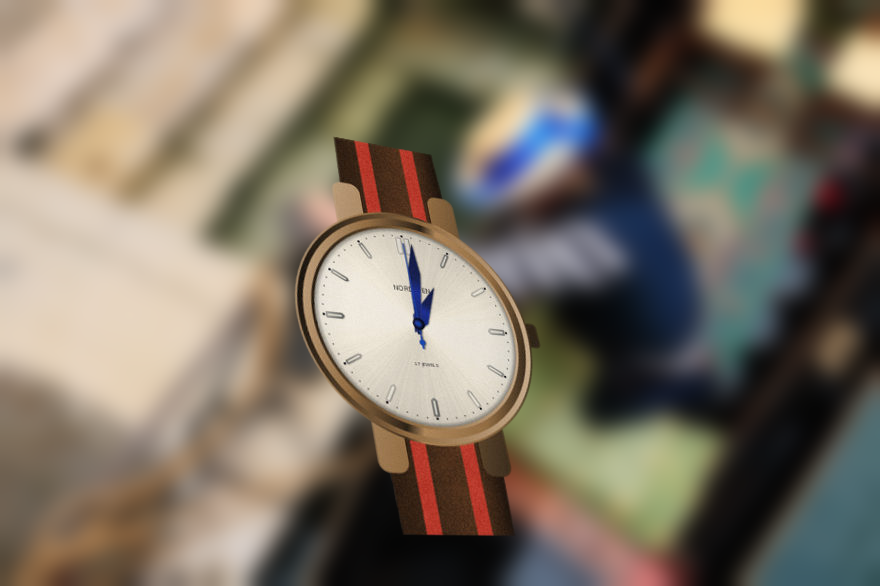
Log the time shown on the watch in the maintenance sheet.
1:01:00
